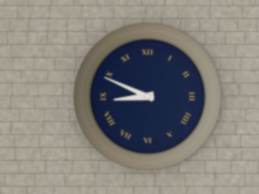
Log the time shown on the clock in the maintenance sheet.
8:49
